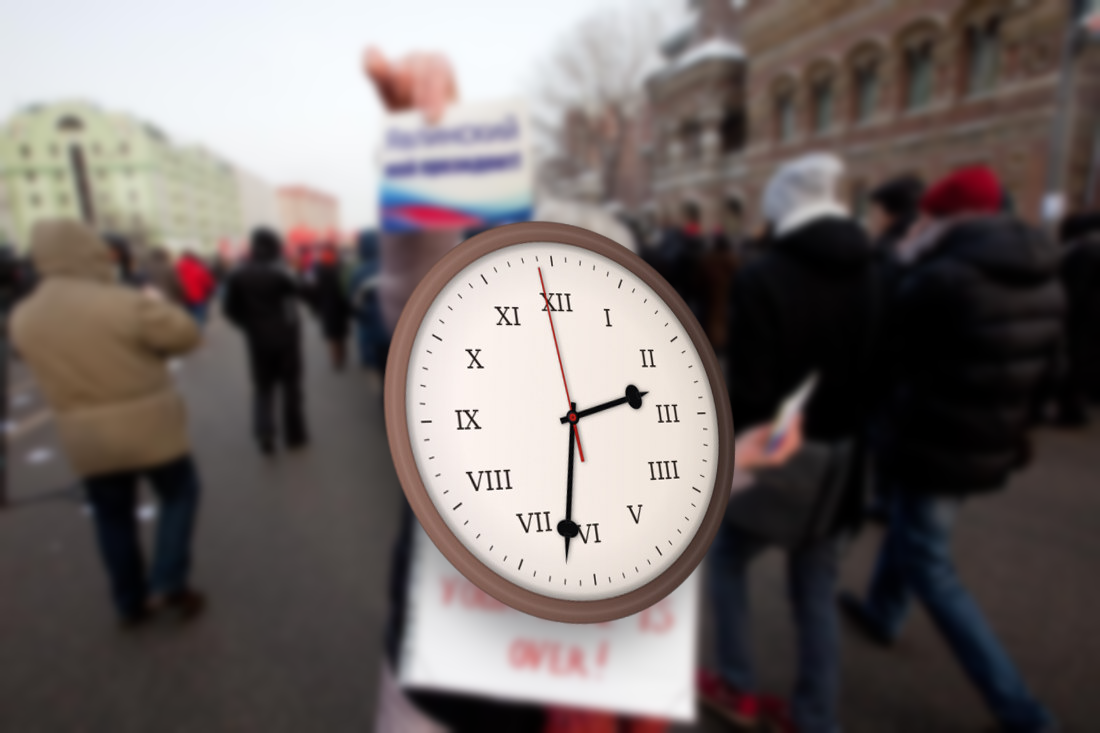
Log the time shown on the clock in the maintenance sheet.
2:31:59
